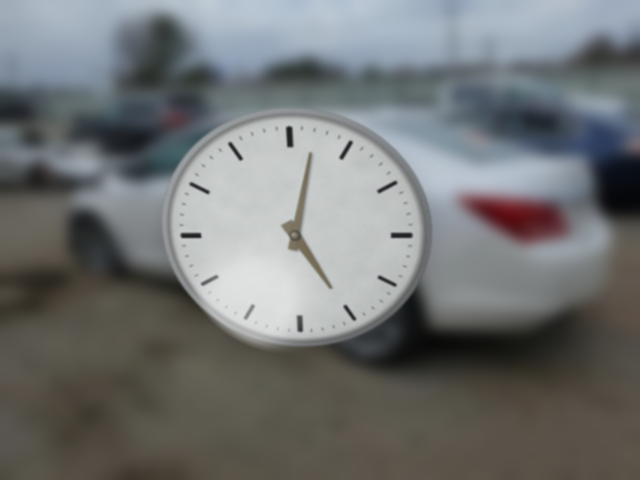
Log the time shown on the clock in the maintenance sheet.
5:02
